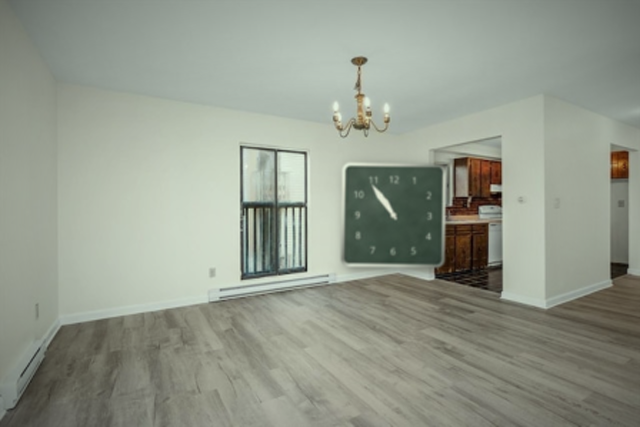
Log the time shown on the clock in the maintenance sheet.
10:54
